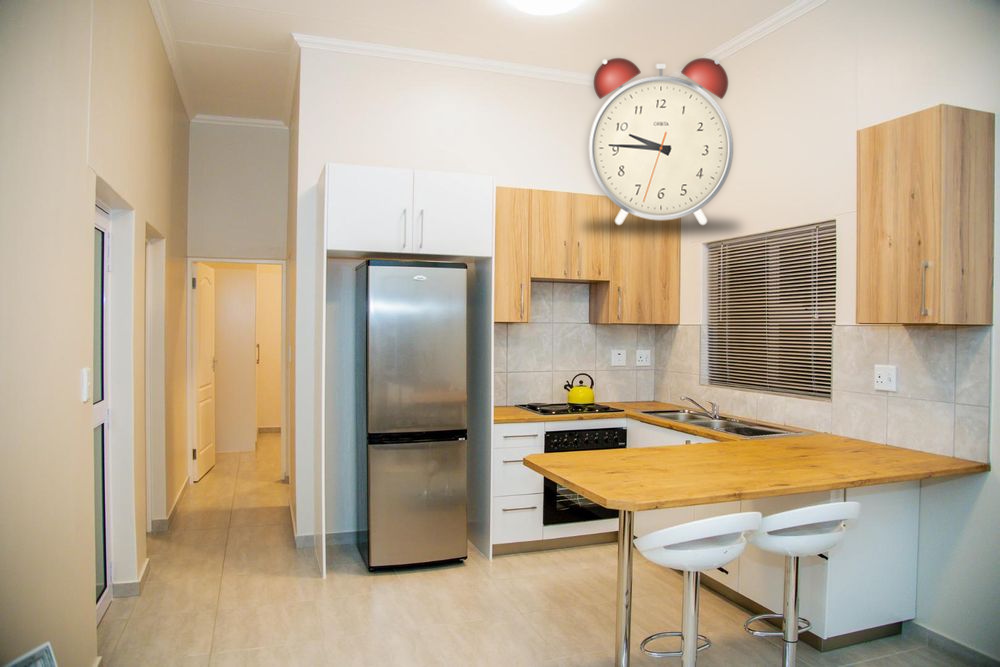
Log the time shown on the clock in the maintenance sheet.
9:45:33
